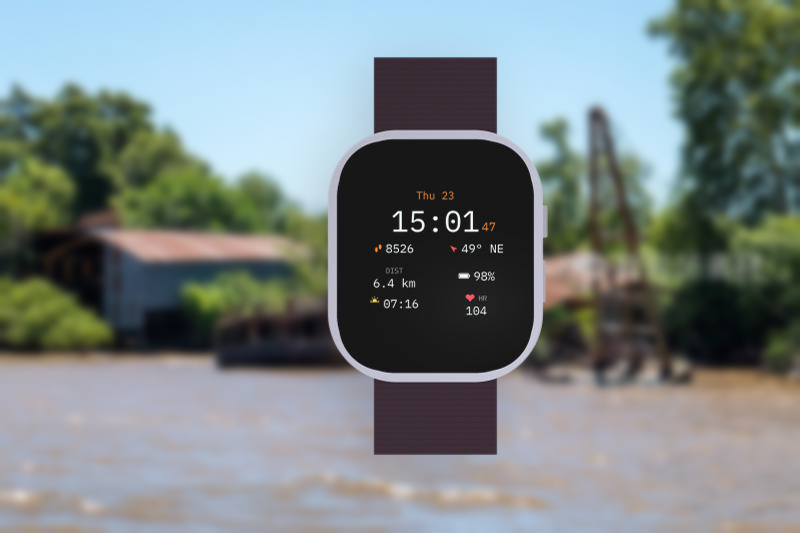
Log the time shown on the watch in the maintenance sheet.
15:01:47
